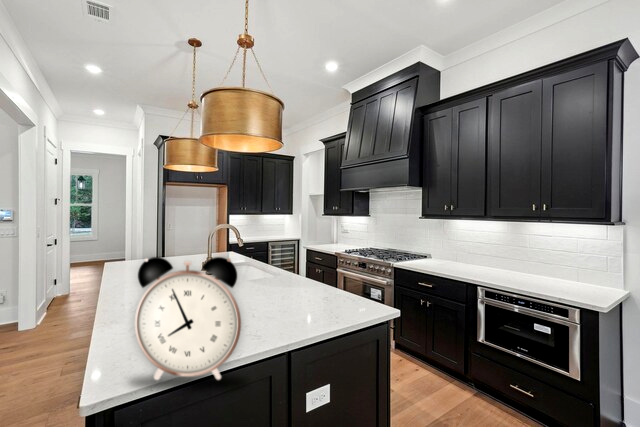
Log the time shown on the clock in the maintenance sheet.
7:56
